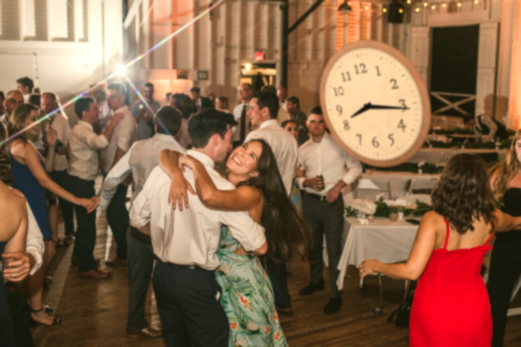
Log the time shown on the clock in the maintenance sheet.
8:16
